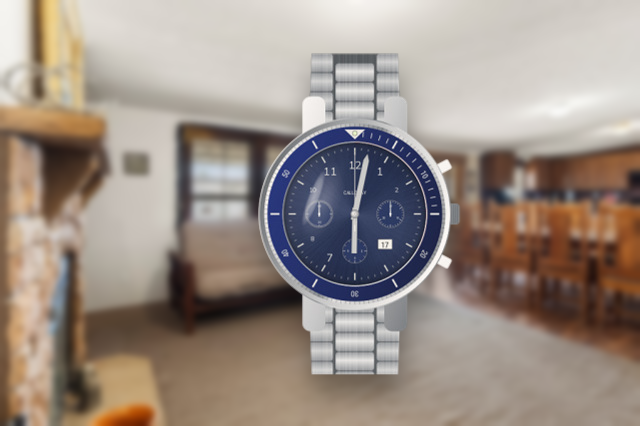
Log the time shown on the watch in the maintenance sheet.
6:02
